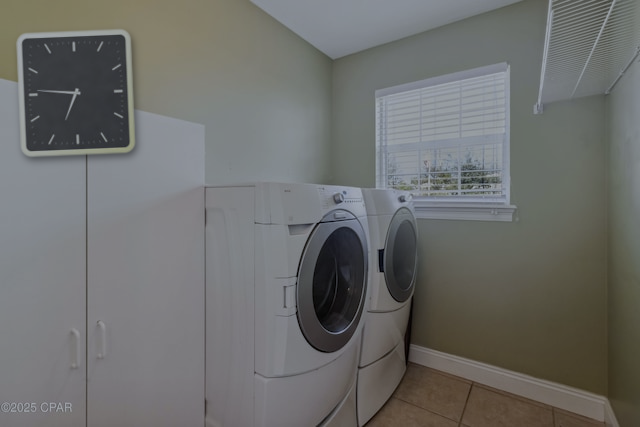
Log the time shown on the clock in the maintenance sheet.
6:46
